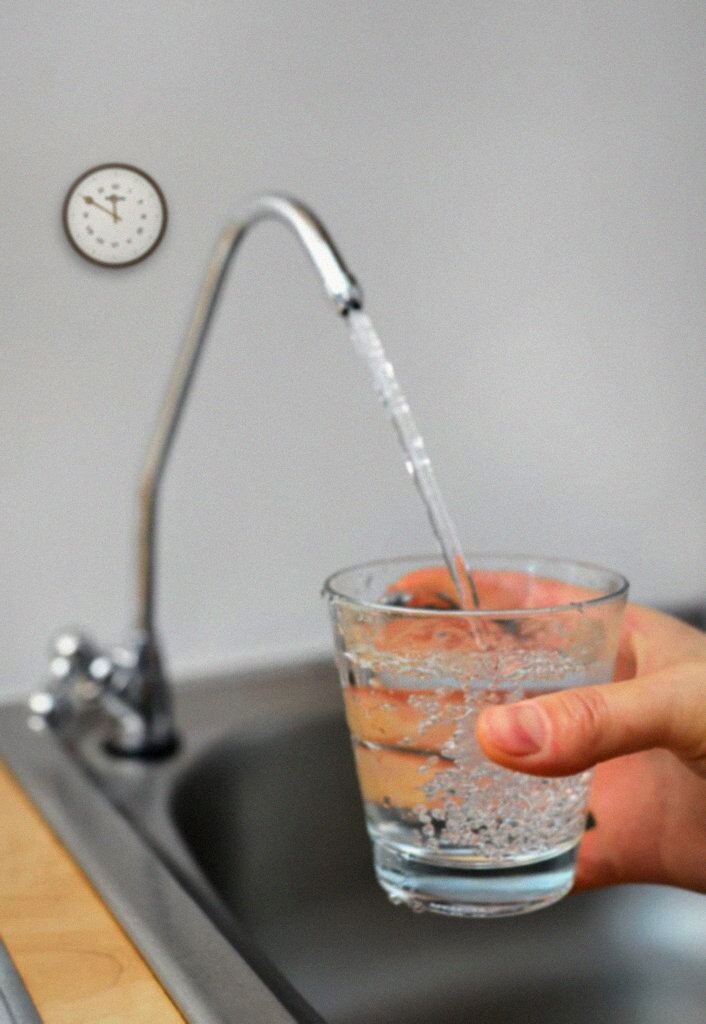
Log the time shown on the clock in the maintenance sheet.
11:50
